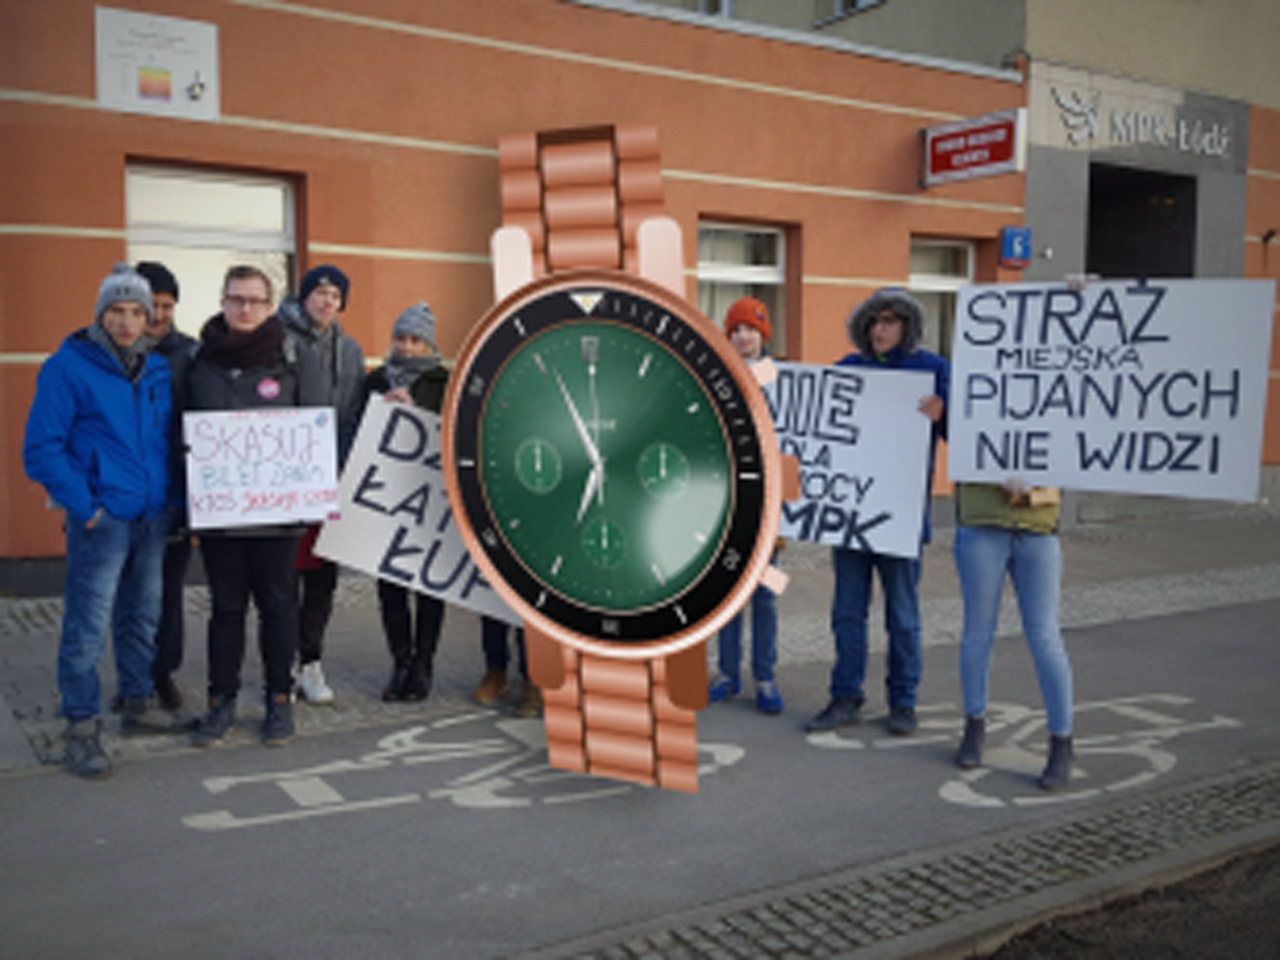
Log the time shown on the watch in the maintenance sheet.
6:56
